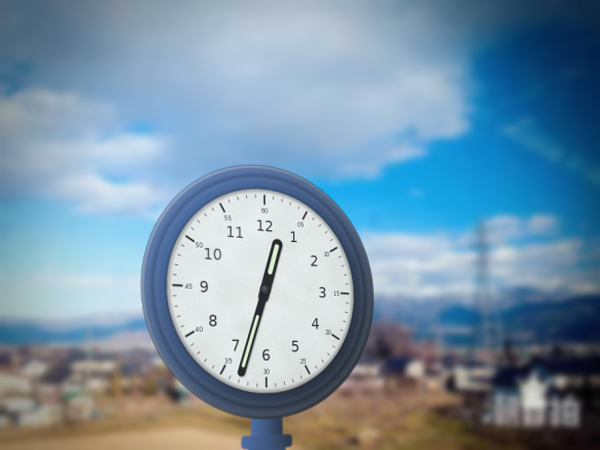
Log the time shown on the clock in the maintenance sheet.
12:33
